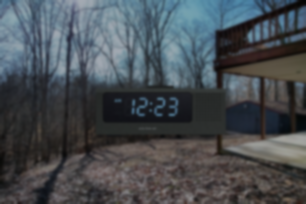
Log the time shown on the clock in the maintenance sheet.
12:23
